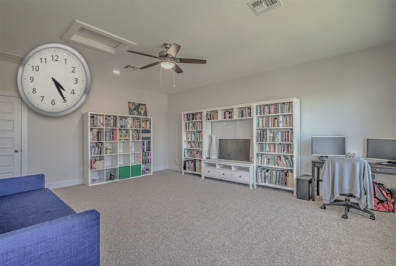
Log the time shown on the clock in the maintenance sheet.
4:25
